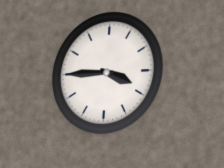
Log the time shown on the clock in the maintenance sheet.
3:45
